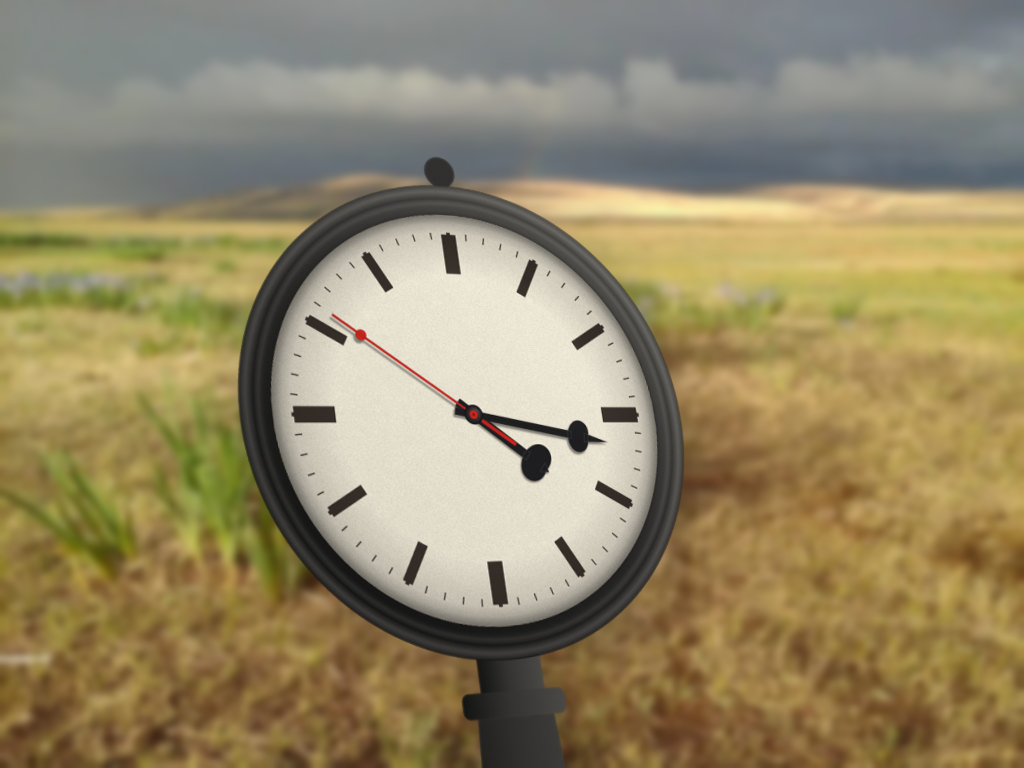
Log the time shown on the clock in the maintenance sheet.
4:16:51
